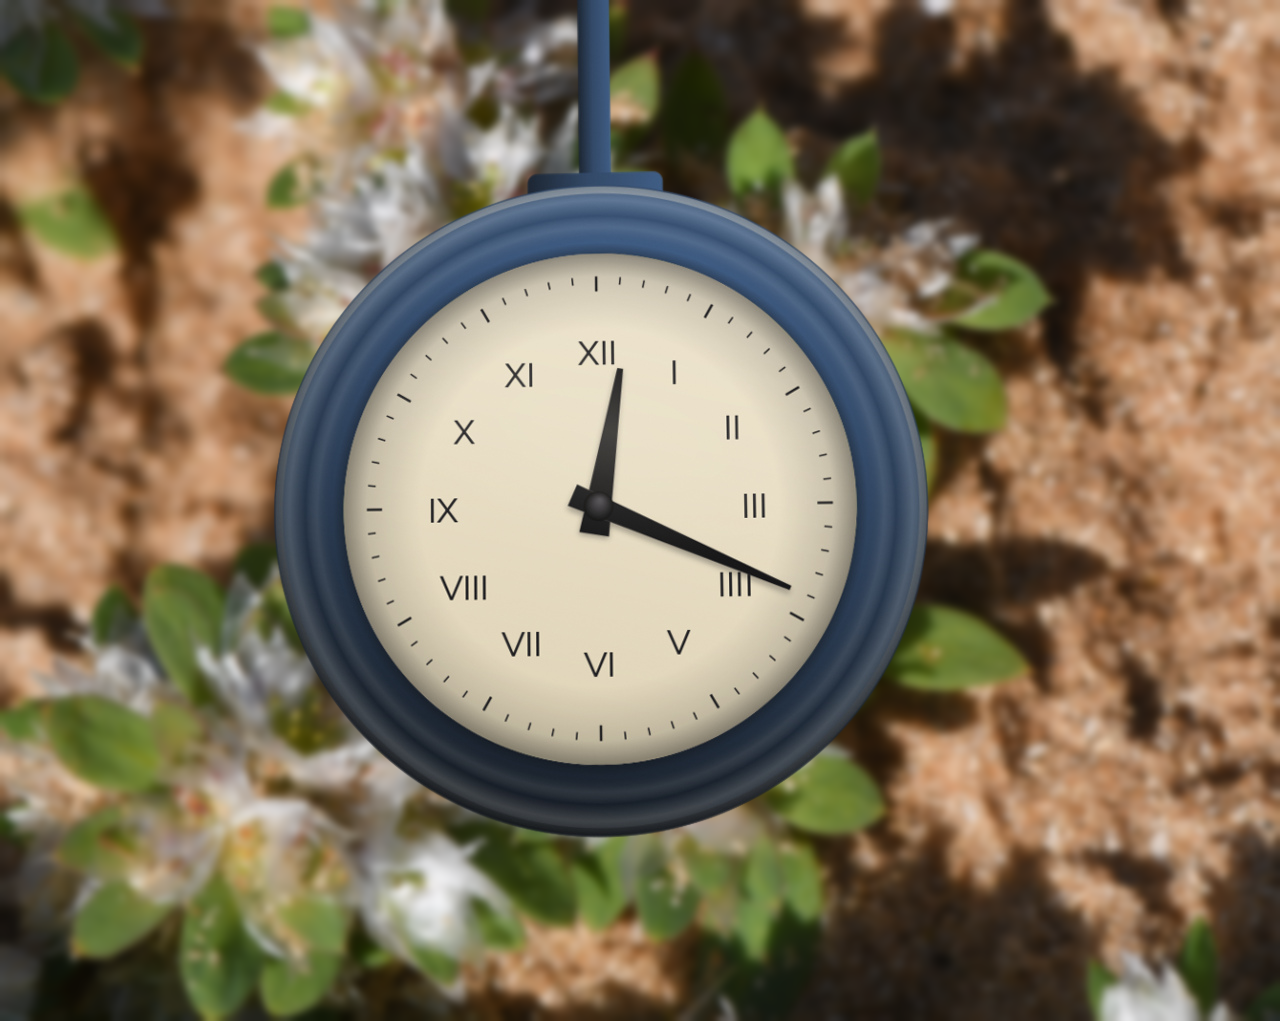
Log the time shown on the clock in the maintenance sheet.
12:19
